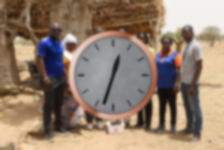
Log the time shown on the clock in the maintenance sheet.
12:33
